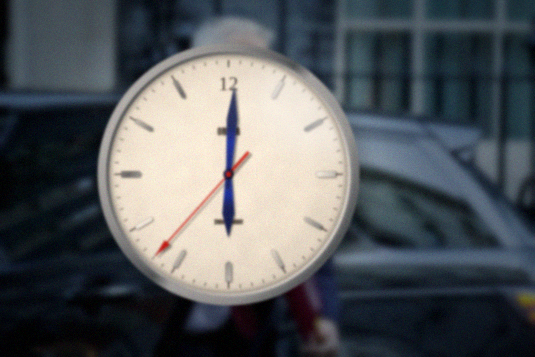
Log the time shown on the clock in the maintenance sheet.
6:00:37
